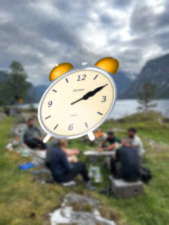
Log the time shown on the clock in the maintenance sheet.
2:10
